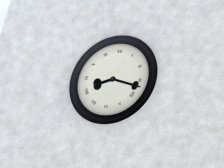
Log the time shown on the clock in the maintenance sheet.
8:17
